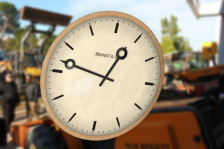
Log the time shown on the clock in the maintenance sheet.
12:47
